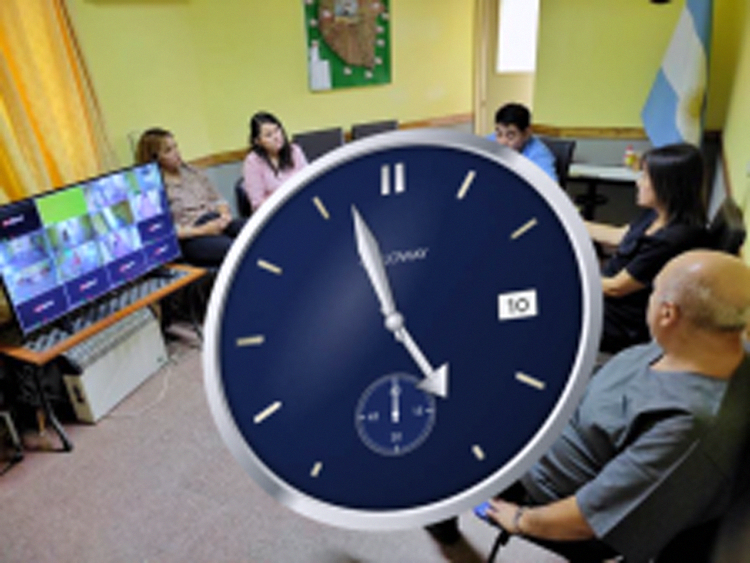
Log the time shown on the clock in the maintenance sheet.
4:57
